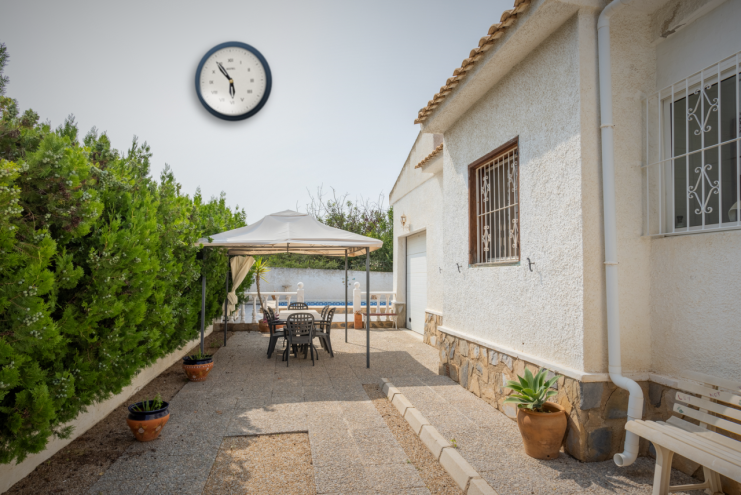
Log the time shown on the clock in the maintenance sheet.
5:54
